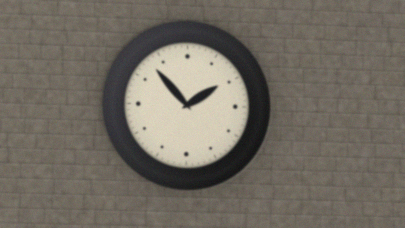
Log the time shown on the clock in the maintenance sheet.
1:53
